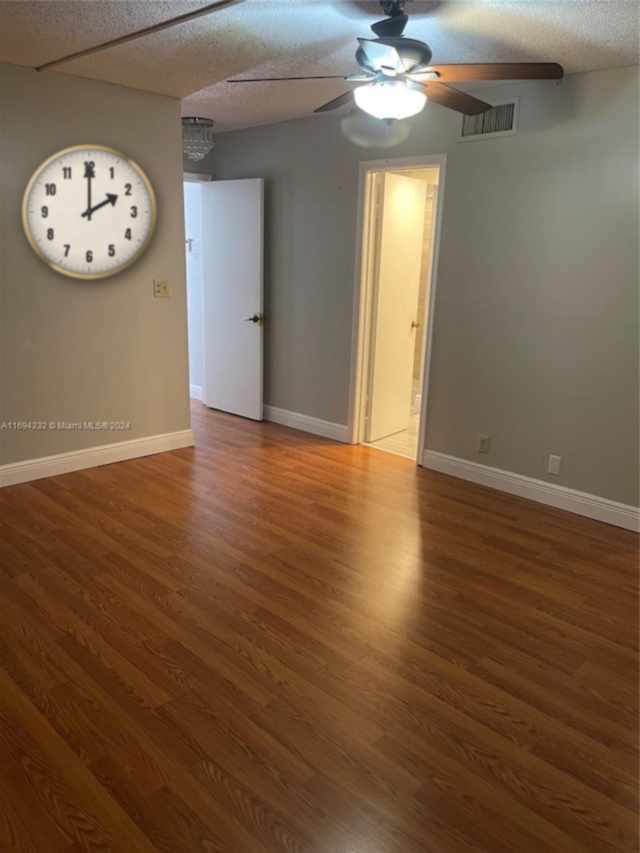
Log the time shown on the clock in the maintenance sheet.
2:00
